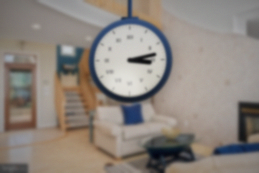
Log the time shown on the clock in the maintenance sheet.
3:13
